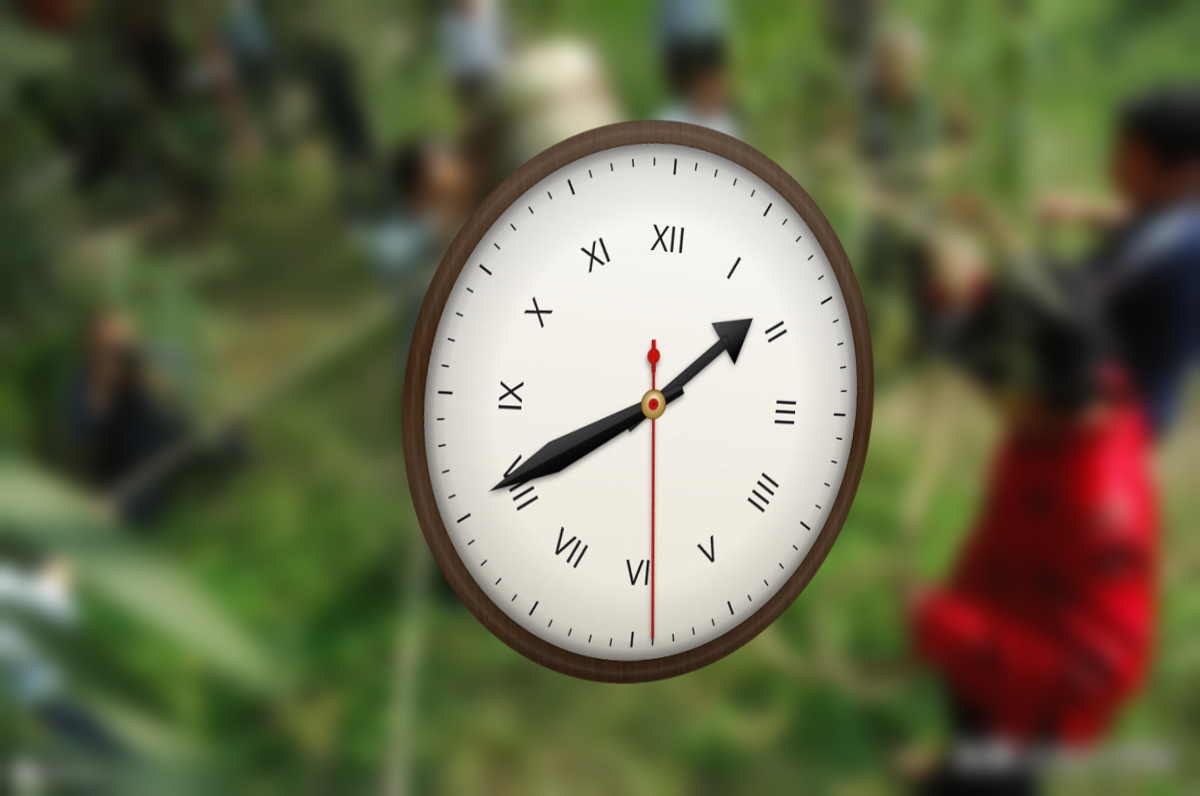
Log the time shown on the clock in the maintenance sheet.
1:40:29
